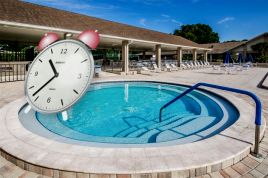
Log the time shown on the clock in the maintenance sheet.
10:37
